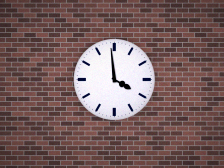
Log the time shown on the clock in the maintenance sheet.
3:59
